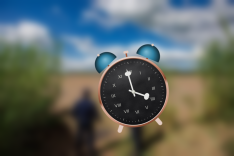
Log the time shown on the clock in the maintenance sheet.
3:59
